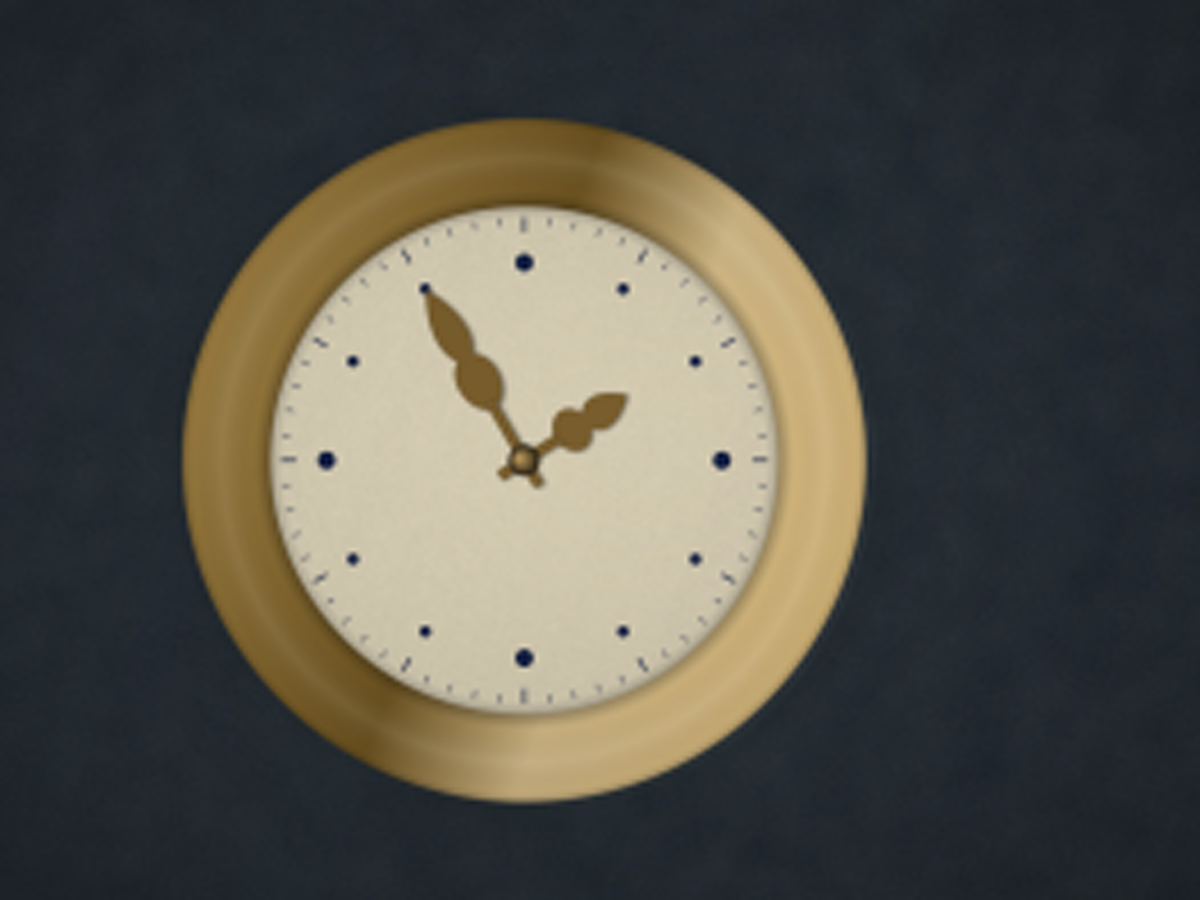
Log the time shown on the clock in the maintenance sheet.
1:55
